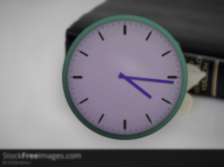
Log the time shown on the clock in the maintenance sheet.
4:16
